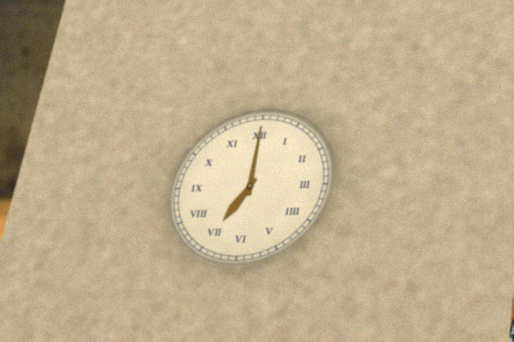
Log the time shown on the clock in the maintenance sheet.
7:00
